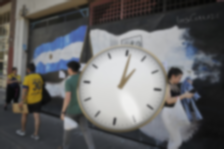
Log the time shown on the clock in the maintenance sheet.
1:01
